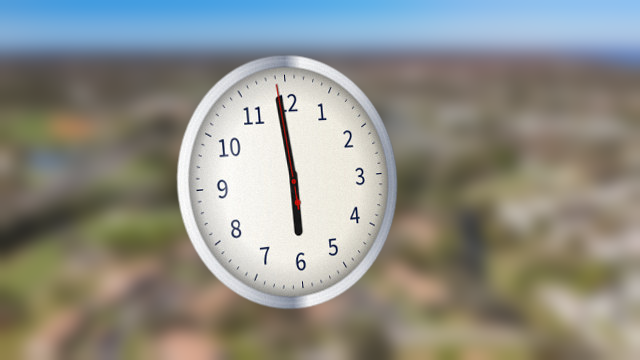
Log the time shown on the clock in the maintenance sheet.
5:58:59
